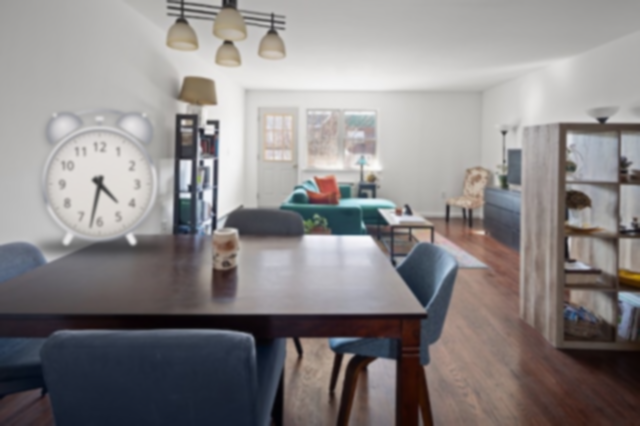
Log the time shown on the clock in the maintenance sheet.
4:32
